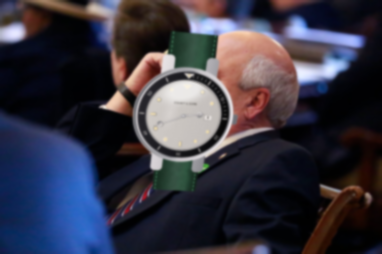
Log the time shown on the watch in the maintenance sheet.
2:41
